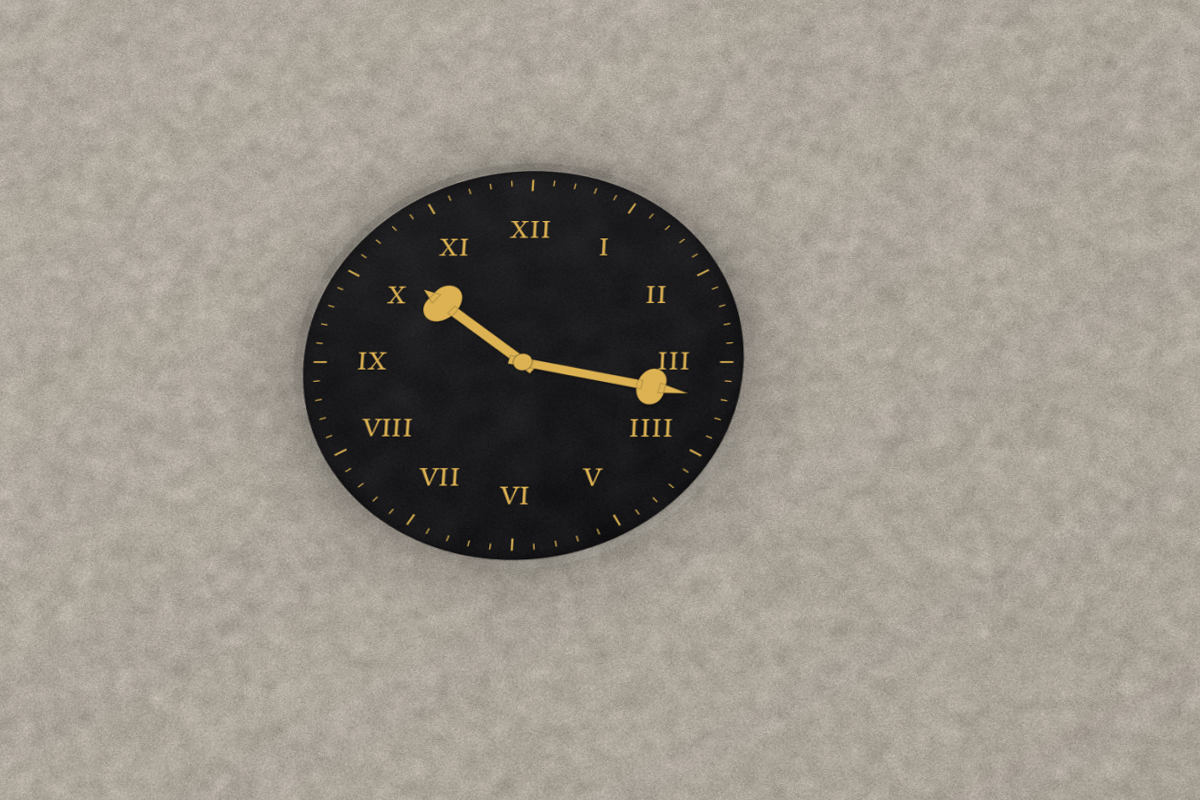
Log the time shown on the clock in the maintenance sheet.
10:17
